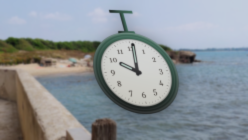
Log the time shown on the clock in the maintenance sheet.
10:01
